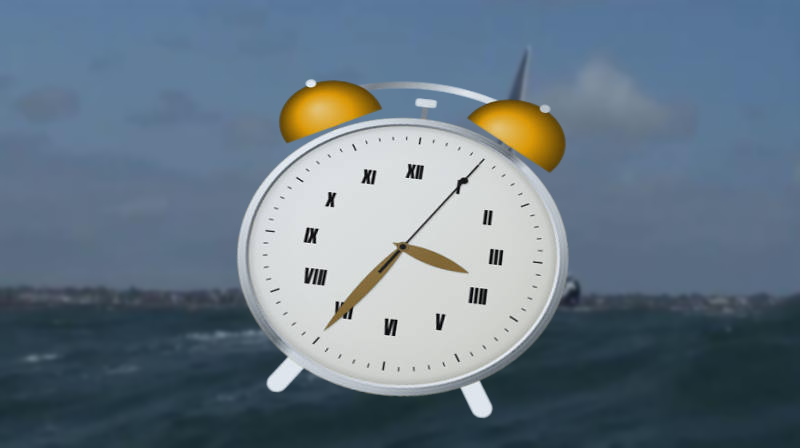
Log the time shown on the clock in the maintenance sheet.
3:35:05
